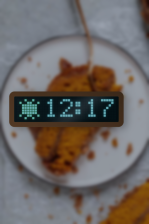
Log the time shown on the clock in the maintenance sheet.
12:17
